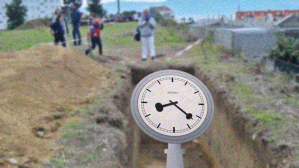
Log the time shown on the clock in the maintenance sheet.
8:22
